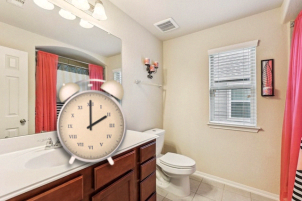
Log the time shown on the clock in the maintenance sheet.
2:00
